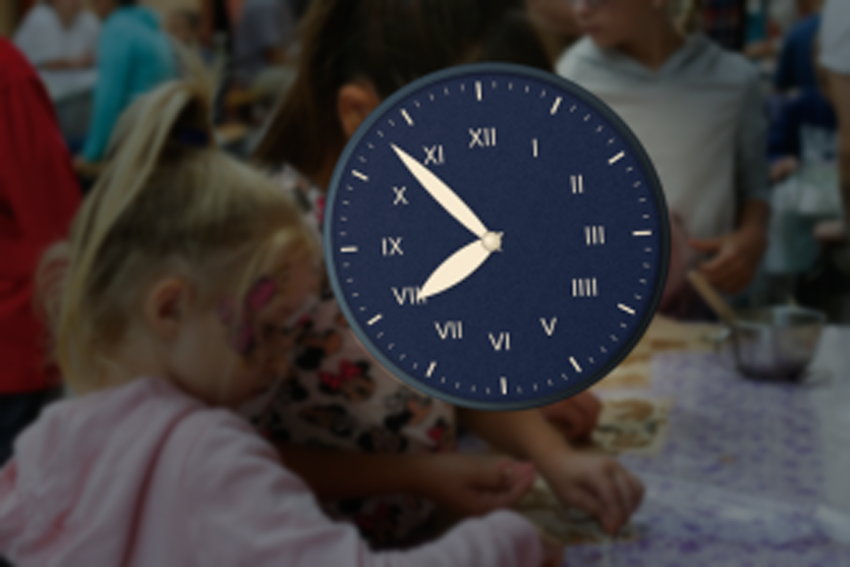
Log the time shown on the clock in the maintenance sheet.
7:53
